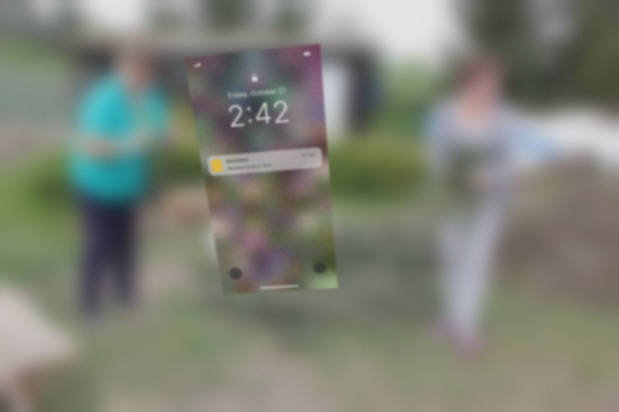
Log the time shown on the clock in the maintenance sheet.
2:42
